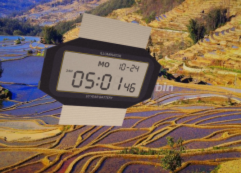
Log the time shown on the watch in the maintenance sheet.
5:01:46
